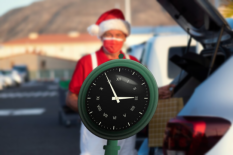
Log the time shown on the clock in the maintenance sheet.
2:55
